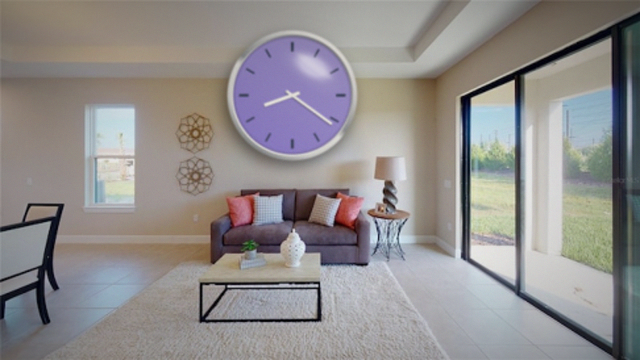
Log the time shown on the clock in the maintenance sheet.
8:21
